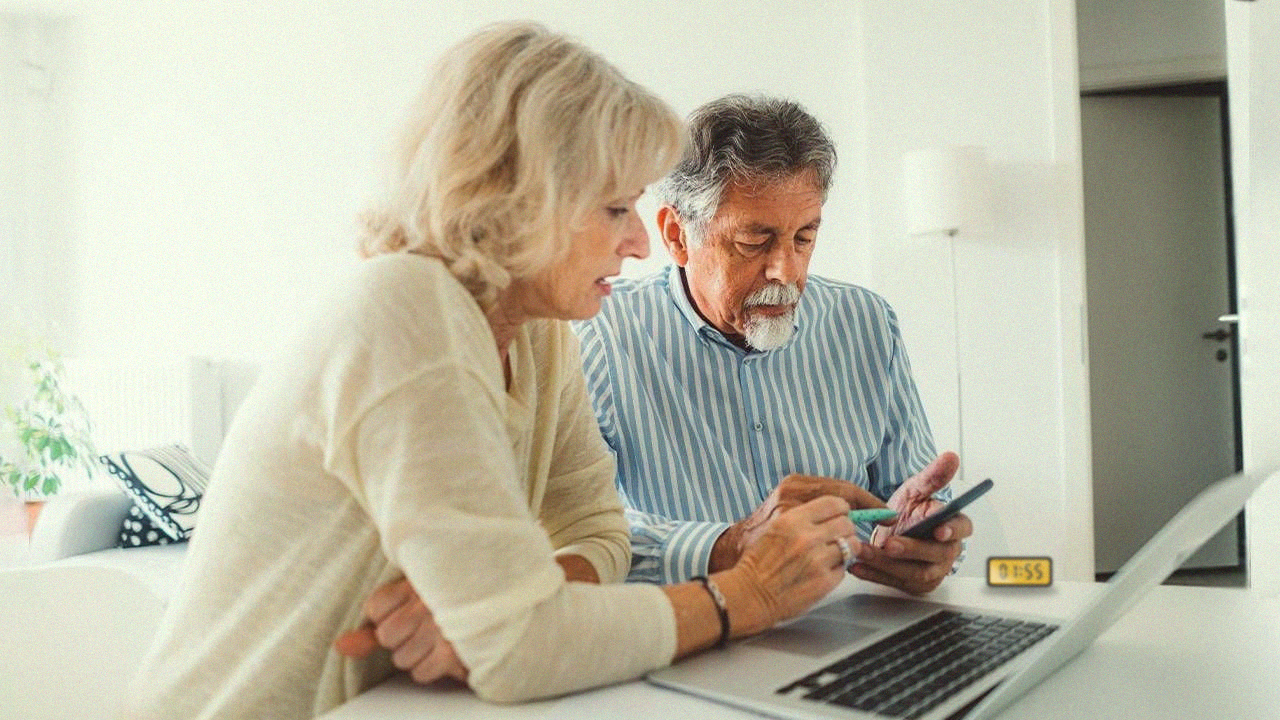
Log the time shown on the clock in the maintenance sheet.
1:55
